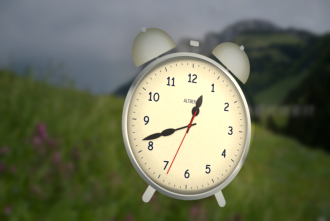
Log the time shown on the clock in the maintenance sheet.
12:41:34
